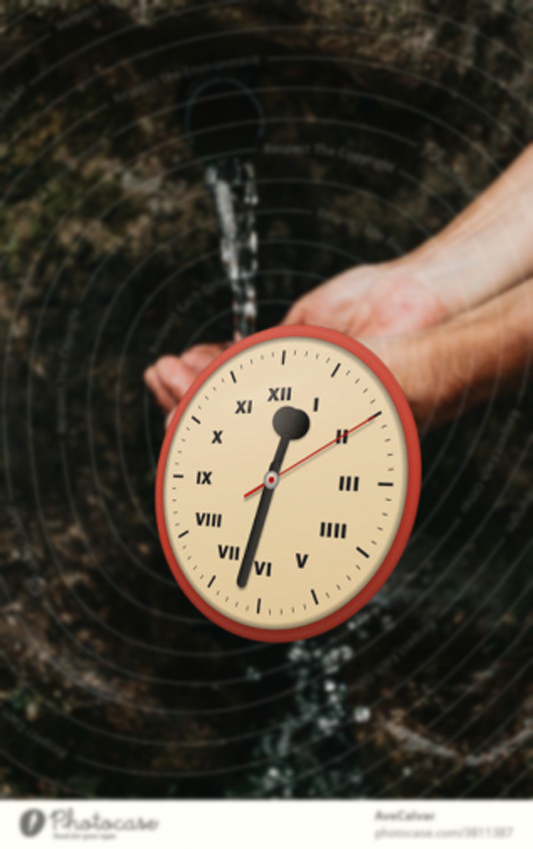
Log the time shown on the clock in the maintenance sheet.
12:32:10
